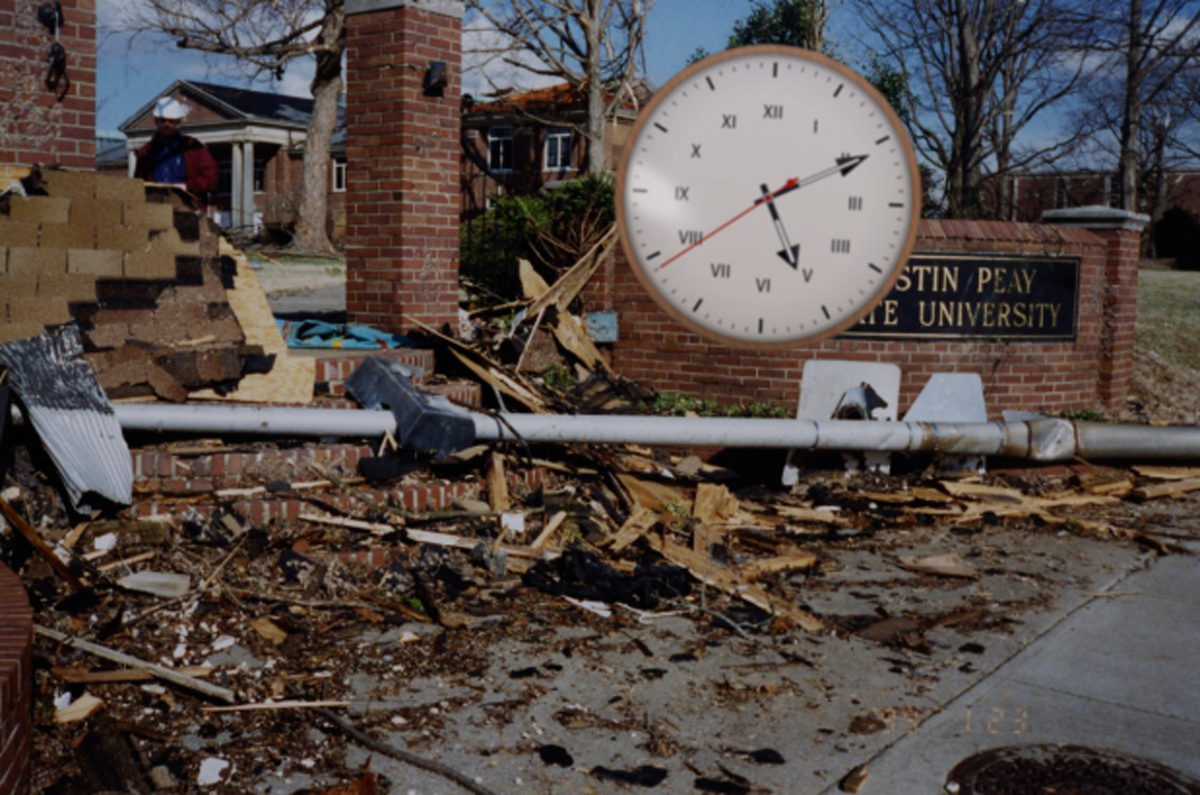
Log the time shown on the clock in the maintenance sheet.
5:10:39
